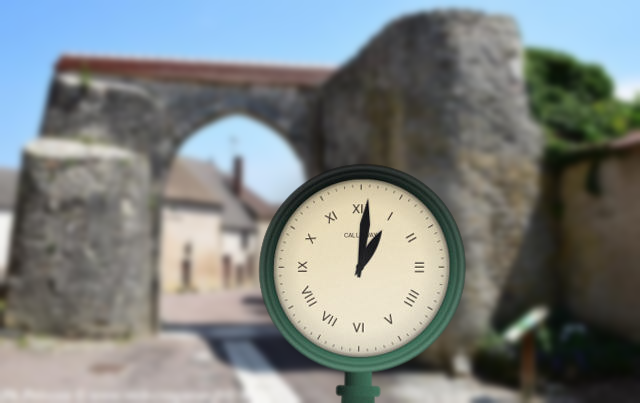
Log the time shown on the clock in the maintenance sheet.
1:01
